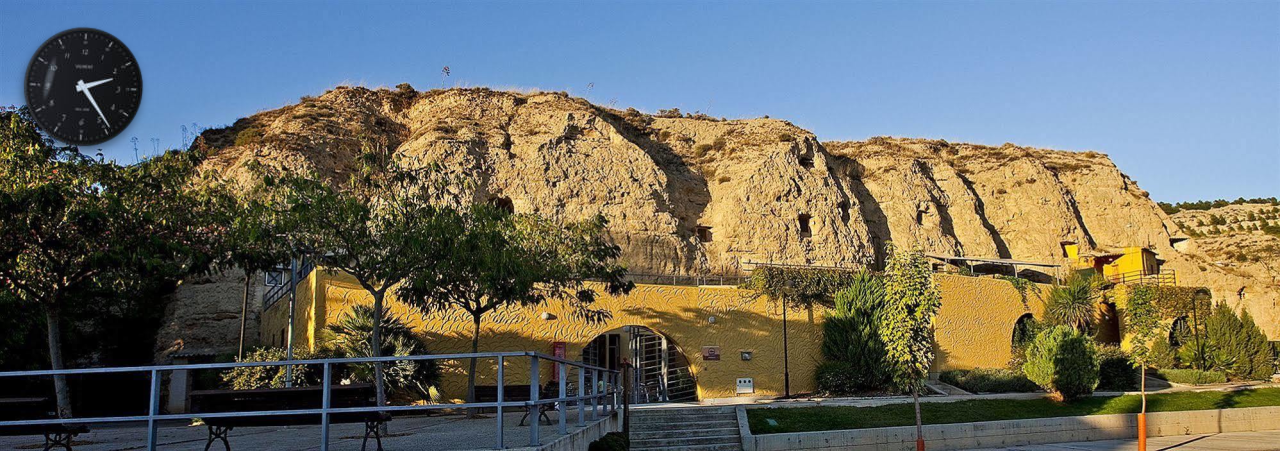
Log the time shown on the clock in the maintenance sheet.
2:24
